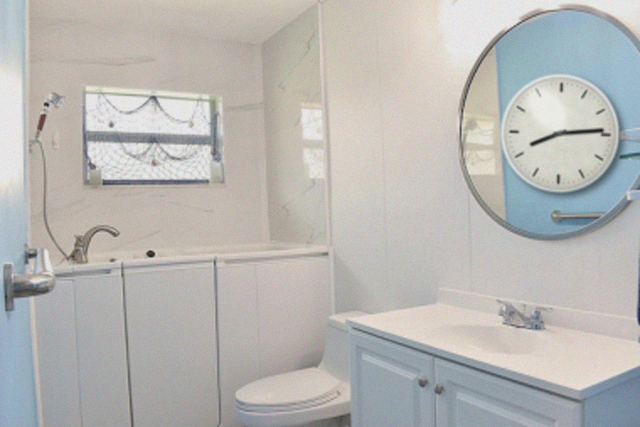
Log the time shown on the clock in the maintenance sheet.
8:14
